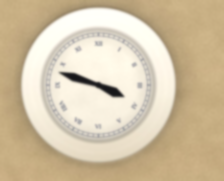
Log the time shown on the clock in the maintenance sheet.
3:48
